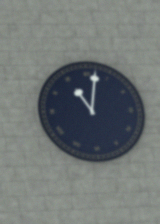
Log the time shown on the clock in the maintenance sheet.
11:02
